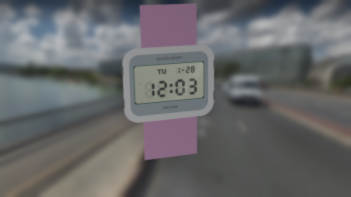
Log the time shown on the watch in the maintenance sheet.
12:03
